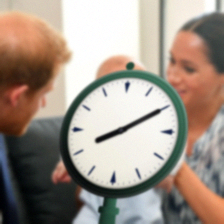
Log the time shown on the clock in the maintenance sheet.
8:10
